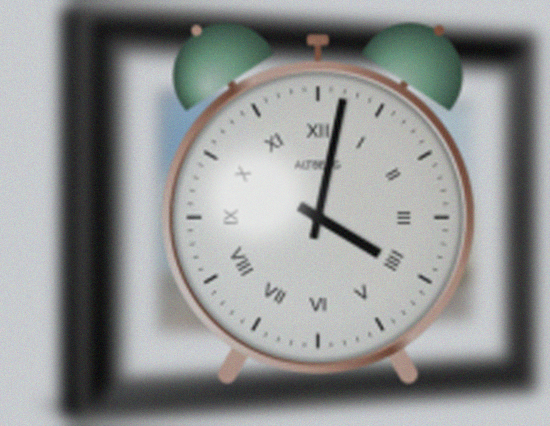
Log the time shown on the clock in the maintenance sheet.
4:02
